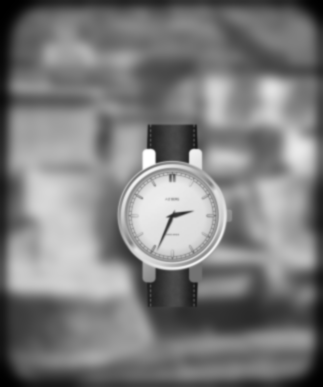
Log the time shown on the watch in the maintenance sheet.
2:34
